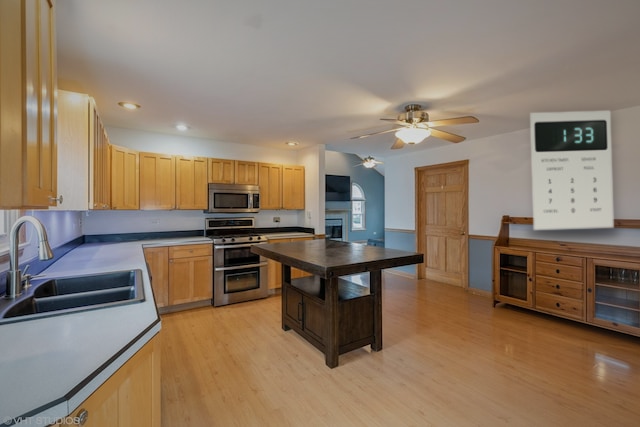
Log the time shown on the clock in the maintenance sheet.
1:33
